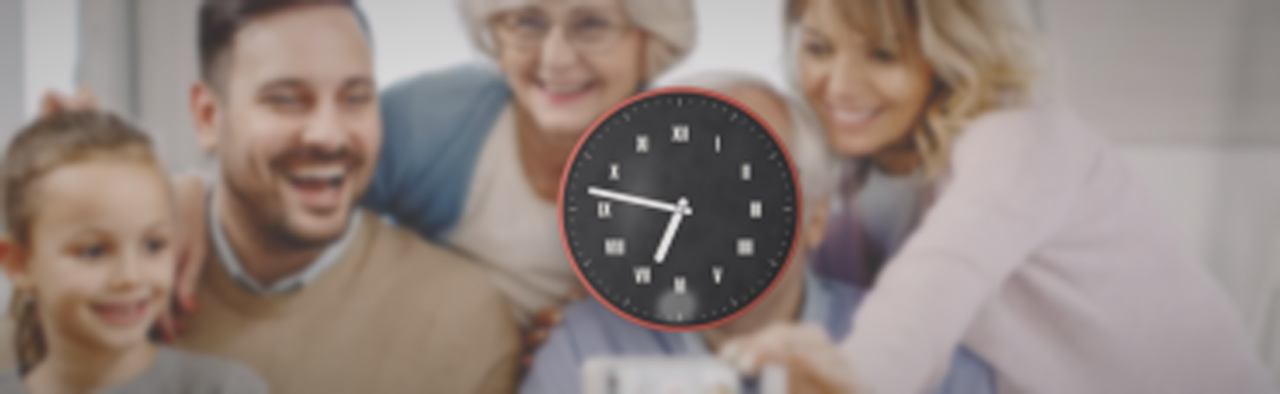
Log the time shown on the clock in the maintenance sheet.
6:47
